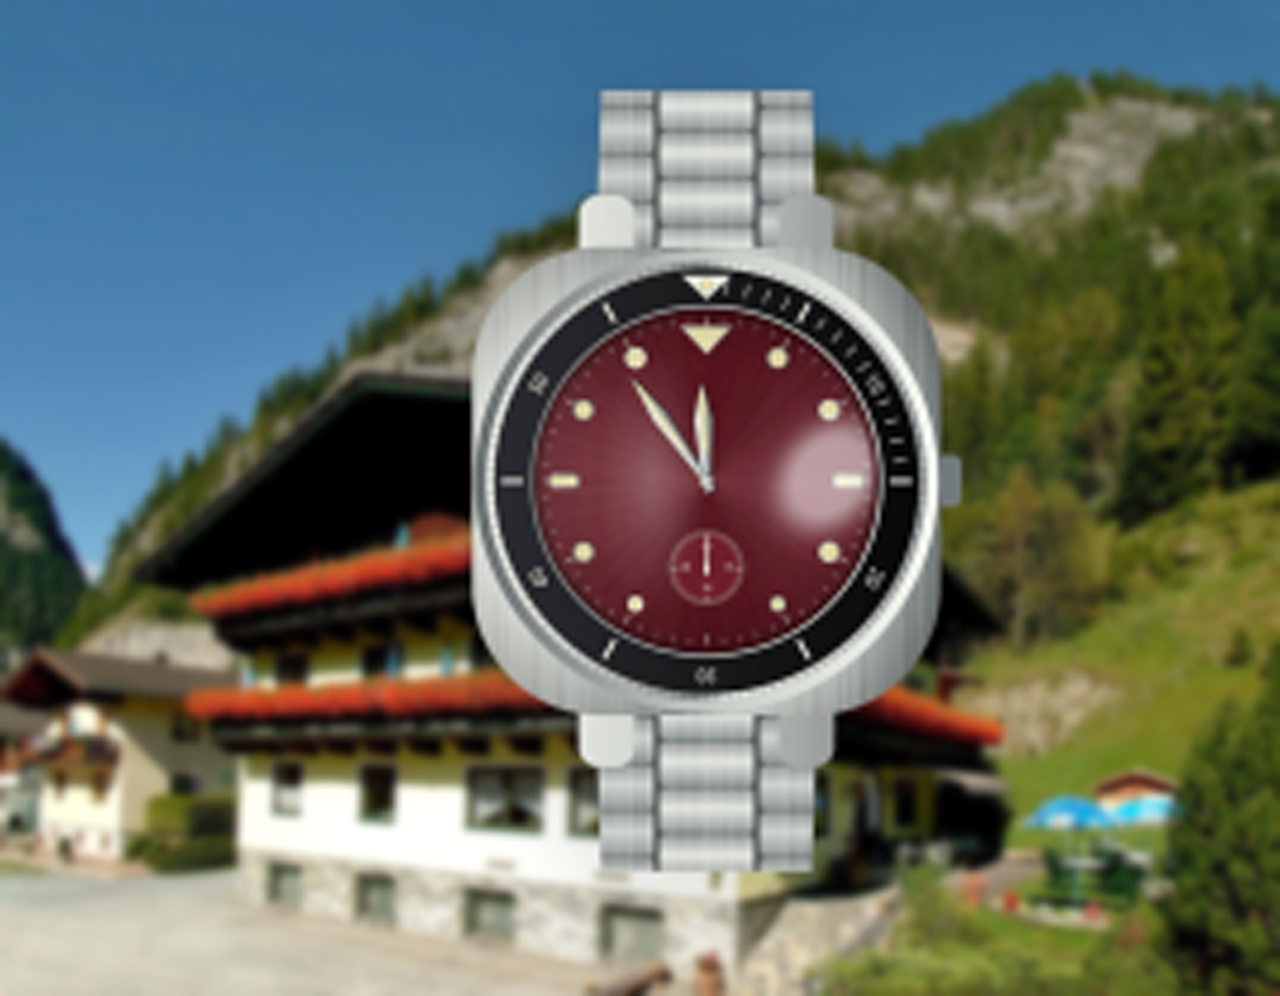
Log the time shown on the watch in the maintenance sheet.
11:54
